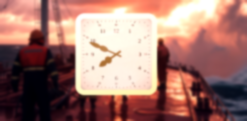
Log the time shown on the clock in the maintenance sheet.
7:49
